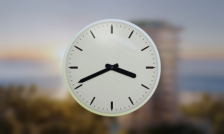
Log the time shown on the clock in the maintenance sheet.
3:41
